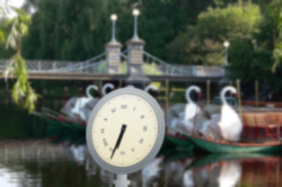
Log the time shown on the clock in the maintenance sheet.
6:34
